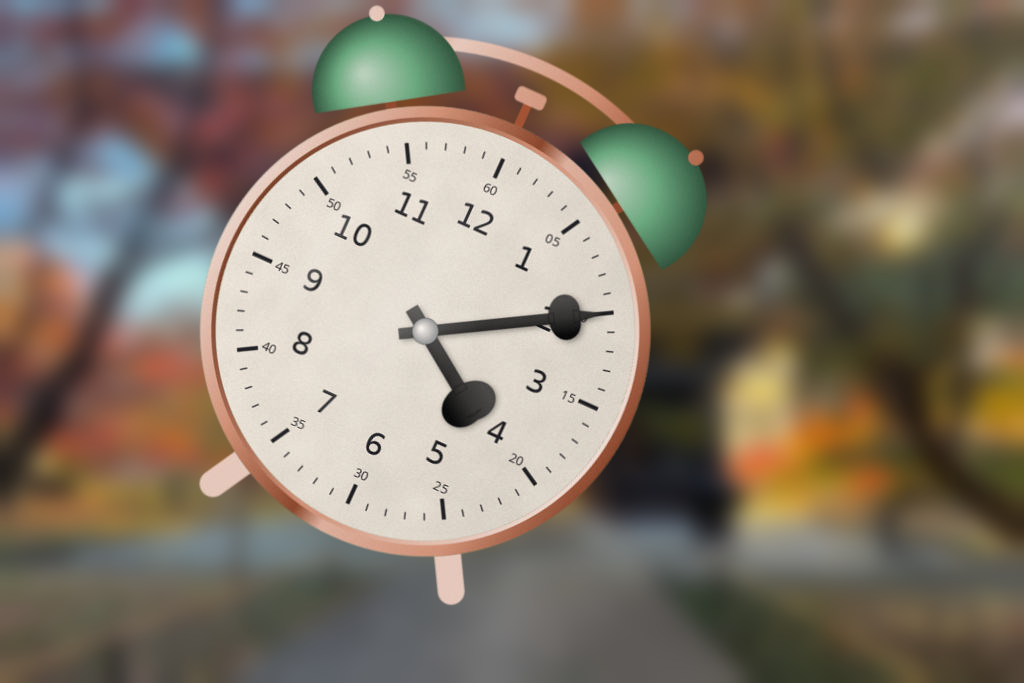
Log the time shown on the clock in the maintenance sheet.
4:10
